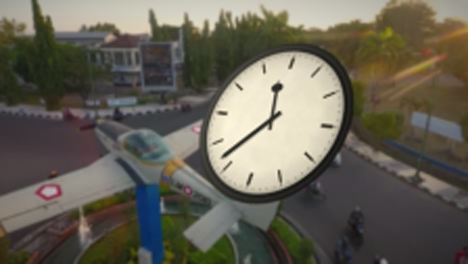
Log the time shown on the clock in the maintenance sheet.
11:37
